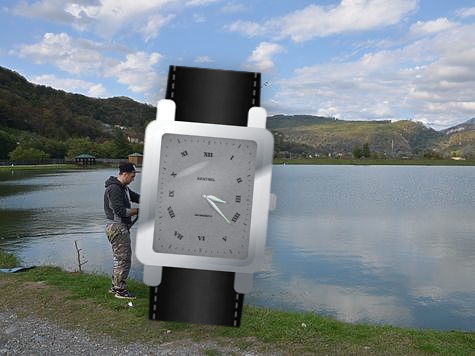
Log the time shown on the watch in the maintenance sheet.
3:22
